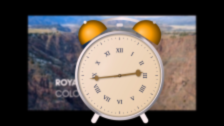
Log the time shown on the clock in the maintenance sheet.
2:44
